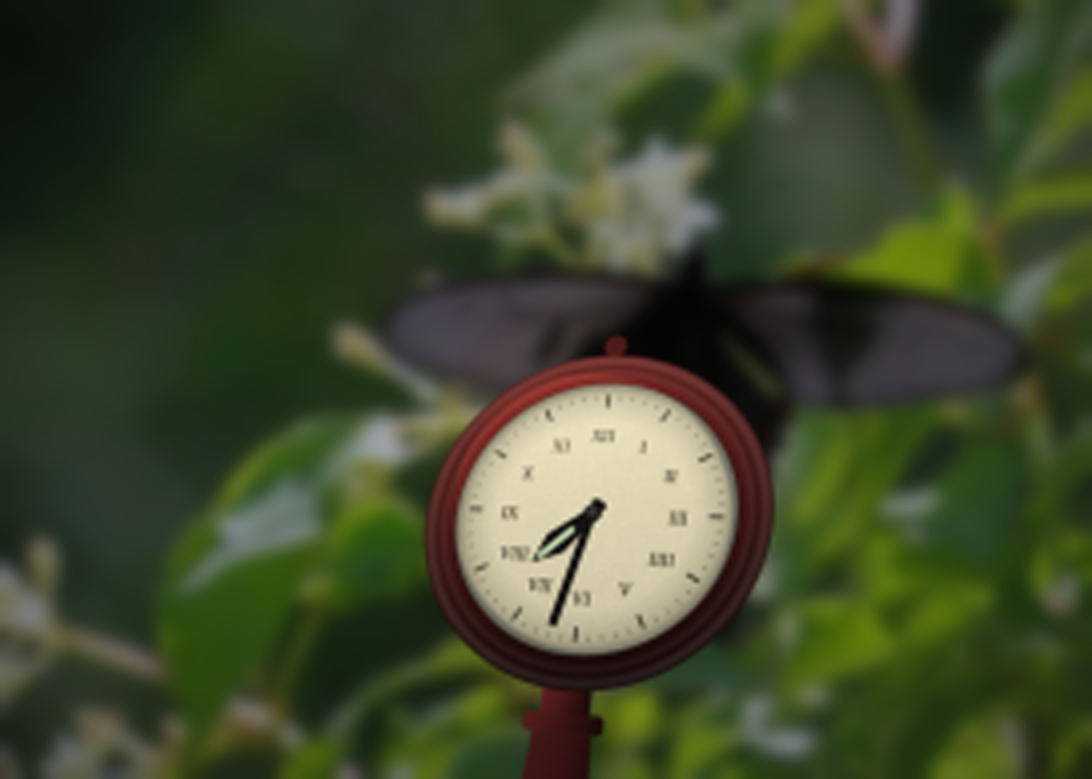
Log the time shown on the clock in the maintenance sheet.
7:32
